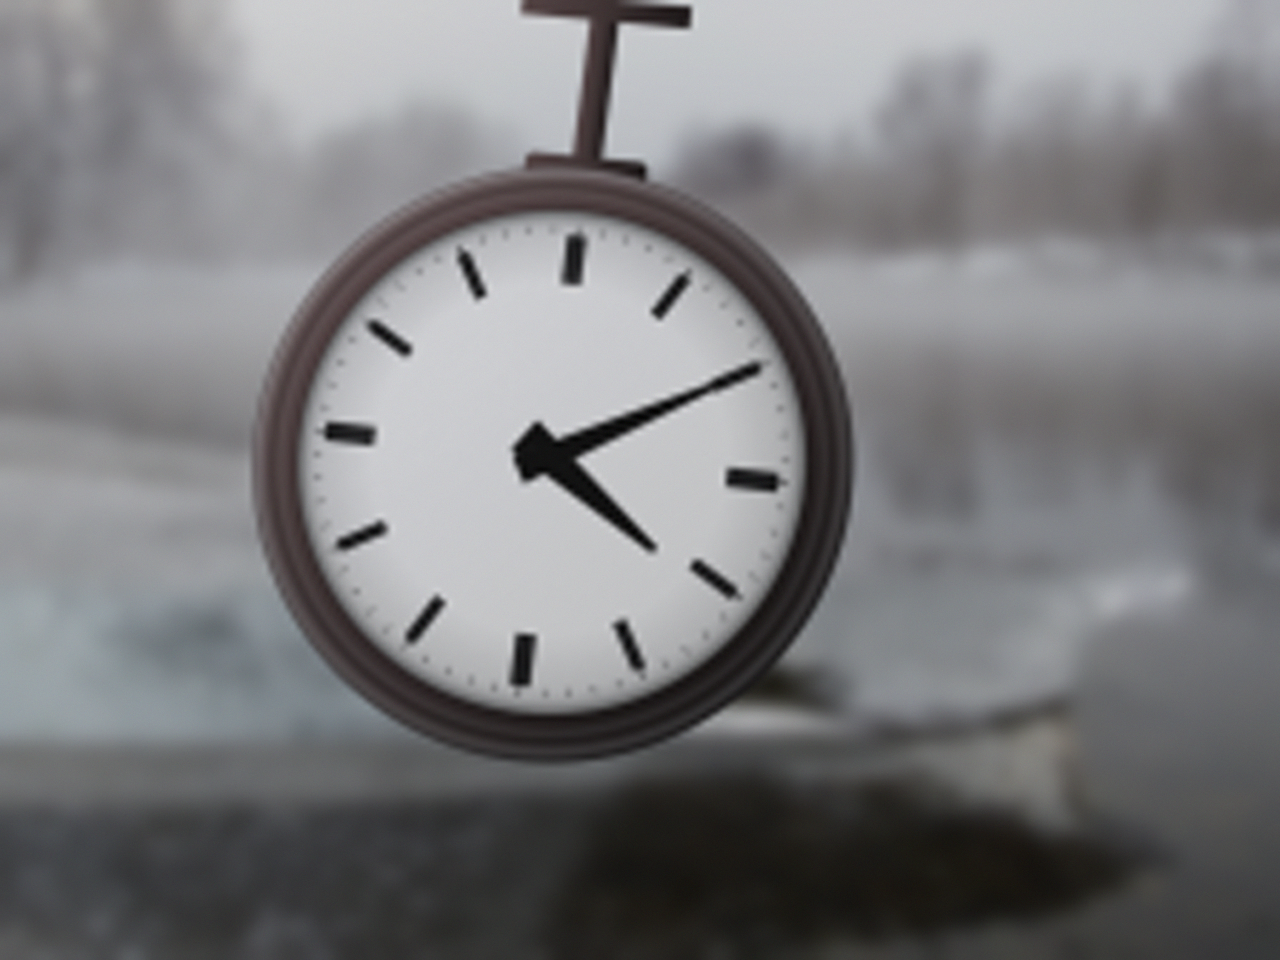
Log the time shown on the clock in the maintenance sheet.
4:10
